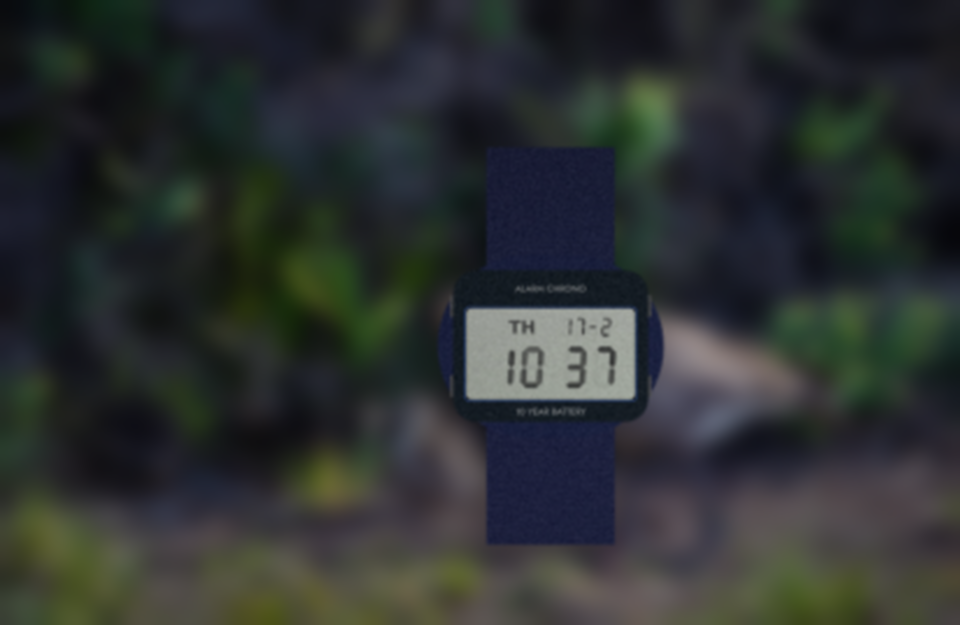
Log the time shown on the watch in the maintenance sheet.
10:37
